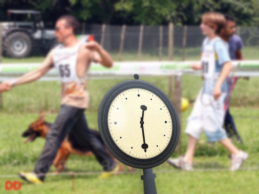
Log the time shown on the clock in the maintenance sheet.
12:30
